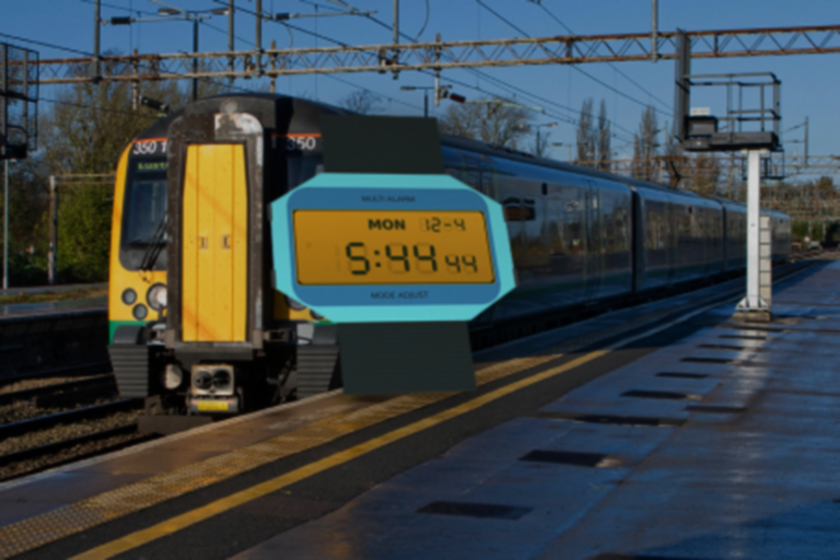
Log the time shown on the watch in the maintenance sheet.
5:44:44
